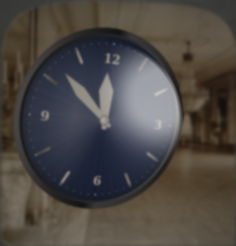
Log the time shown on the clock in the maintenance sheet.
11:52
